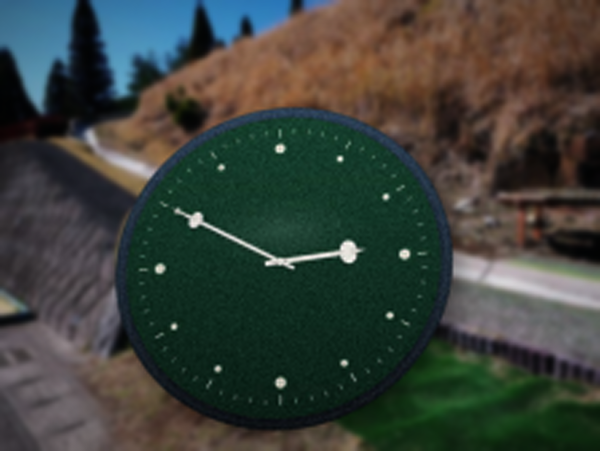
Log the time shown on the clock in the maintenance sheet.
2:50
